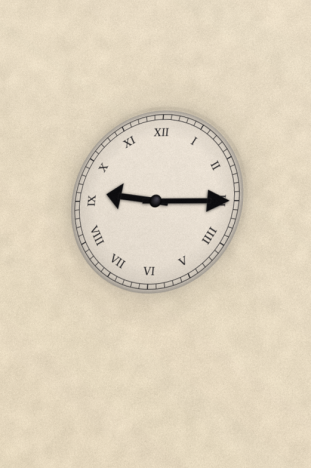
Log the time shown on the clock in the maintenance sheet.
9:15
